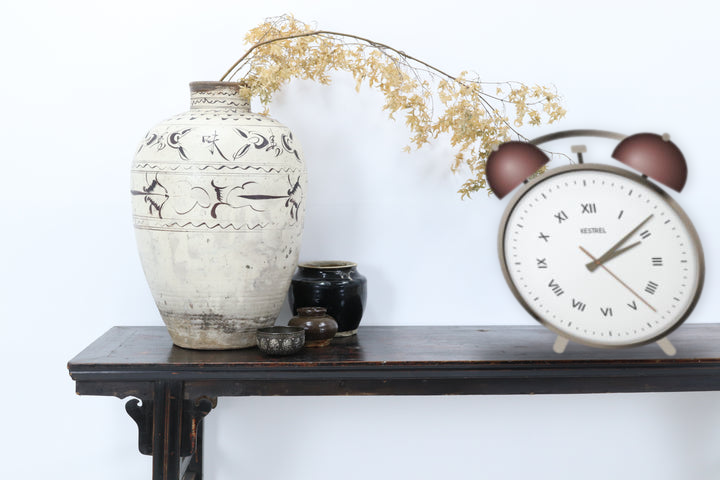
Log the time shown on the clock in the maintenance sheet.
2:08:23
